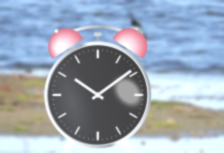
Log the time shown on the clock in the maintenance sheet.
10:09
